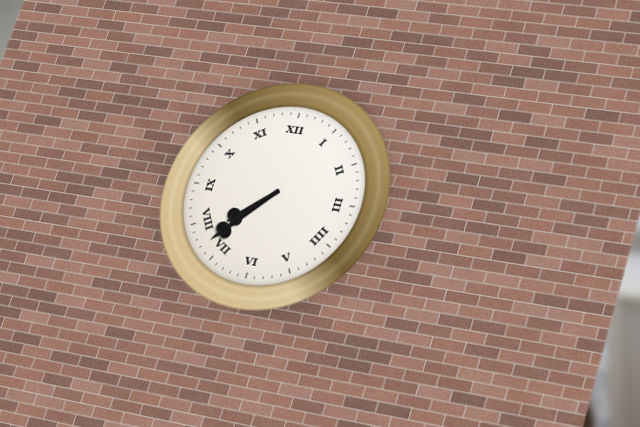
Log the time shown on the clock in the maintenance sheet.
7:37
